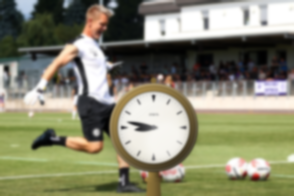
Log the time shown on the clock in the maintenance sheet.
8:47
